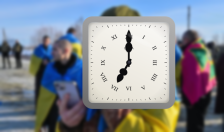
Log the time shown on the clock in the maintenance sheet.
7:00
